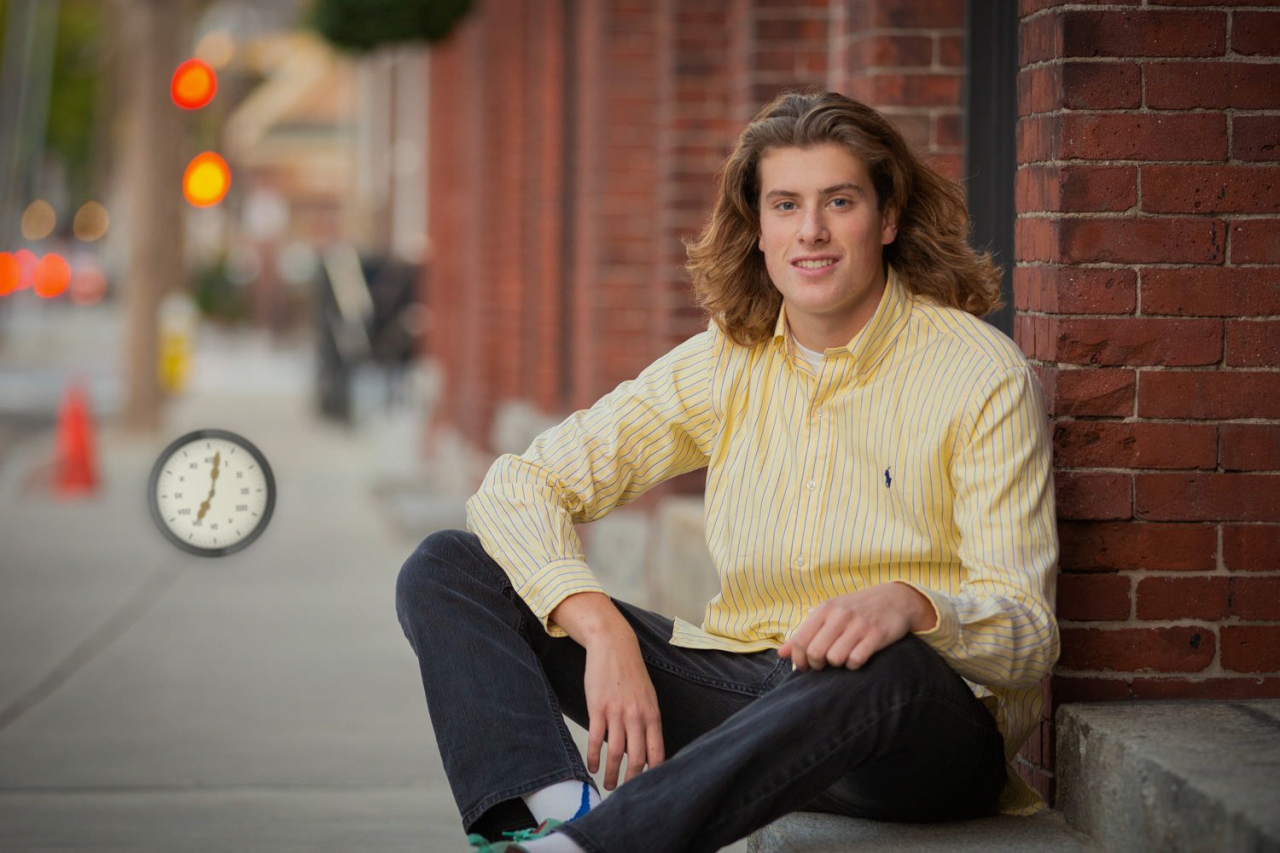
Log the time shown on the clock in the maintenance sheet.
7:02
